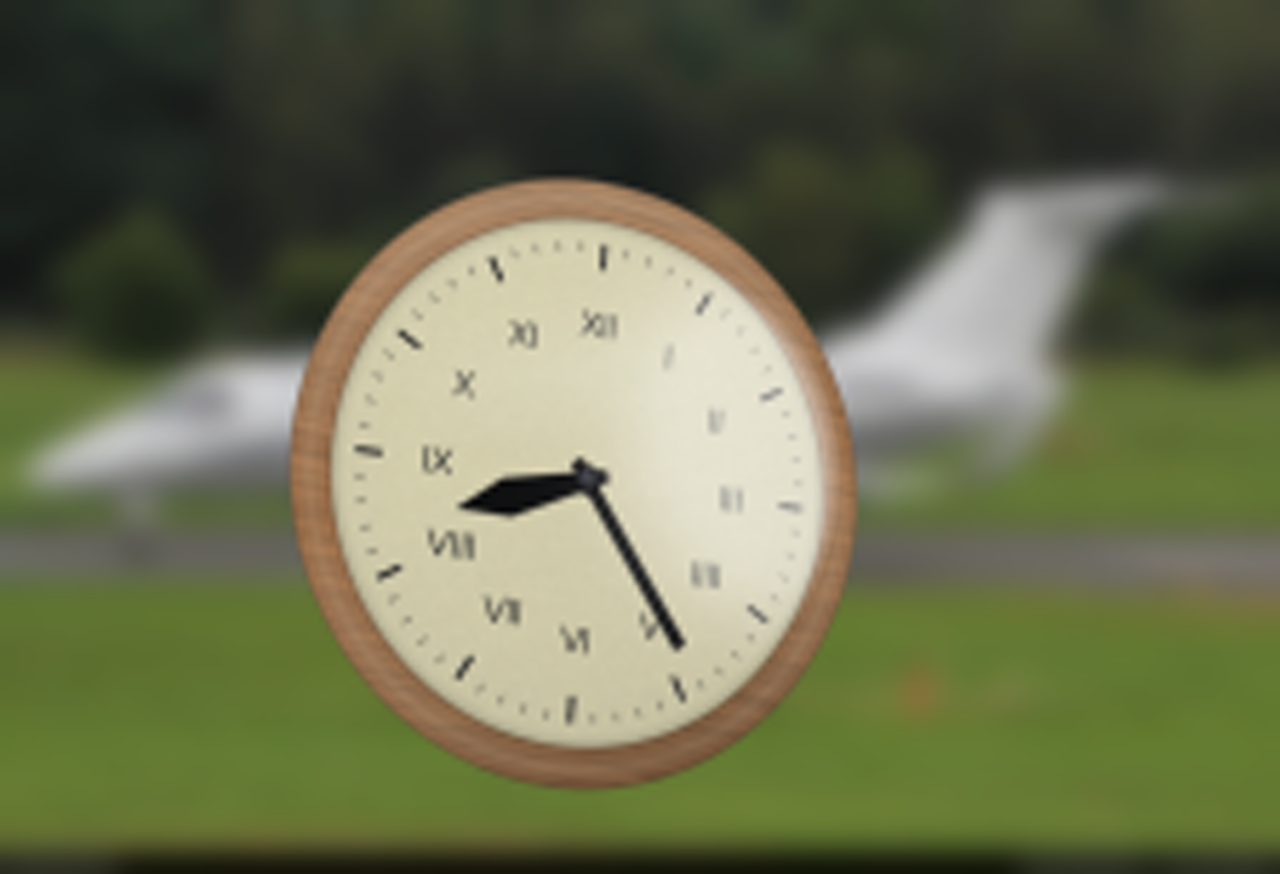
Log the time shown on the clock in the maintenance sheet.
8:24
